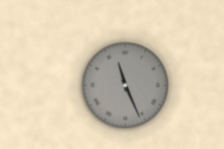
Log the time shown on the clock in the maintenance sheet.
11:26
